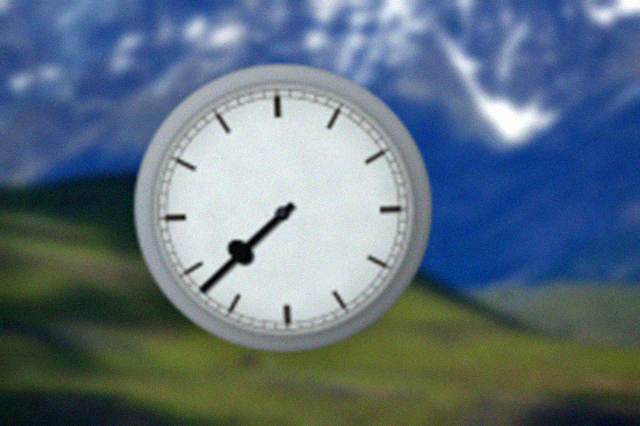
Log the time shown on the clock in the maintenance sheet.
7:38
